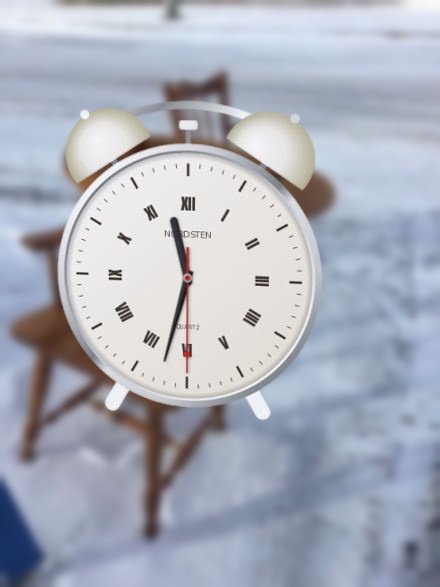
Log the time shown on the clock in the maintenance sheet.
11:32:30
